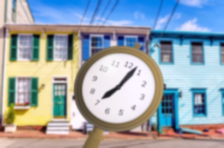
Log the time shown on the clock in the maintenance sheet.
7:03
